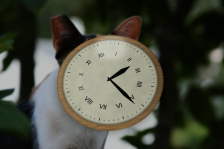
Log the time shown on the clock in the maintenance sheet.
2:26
